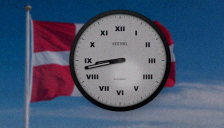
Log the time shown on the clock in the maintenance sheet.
8:43
